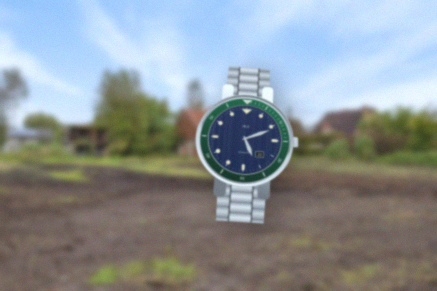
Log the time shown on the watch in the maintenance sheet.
5:11
